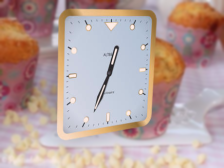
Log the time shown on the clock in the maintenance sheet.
12:34
